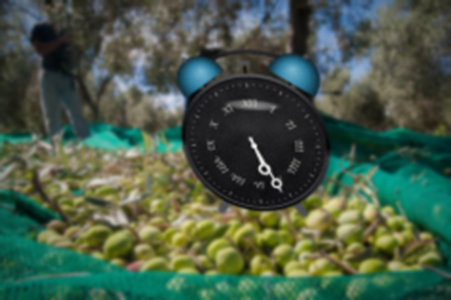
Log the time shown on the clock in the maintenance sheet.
5:26
